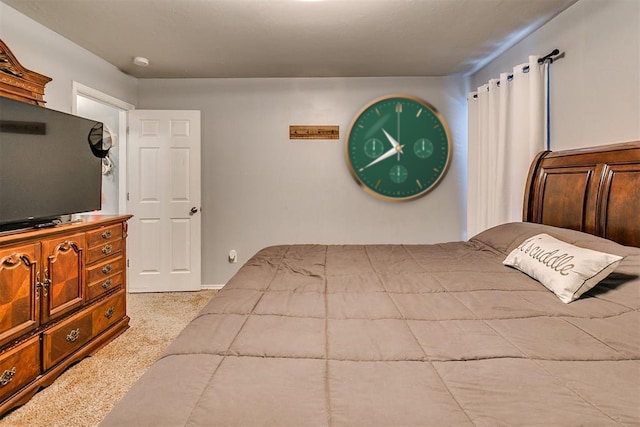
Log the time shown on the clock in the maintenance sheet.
10:40
